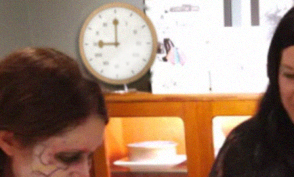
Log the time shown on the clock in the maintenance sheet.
9:00
